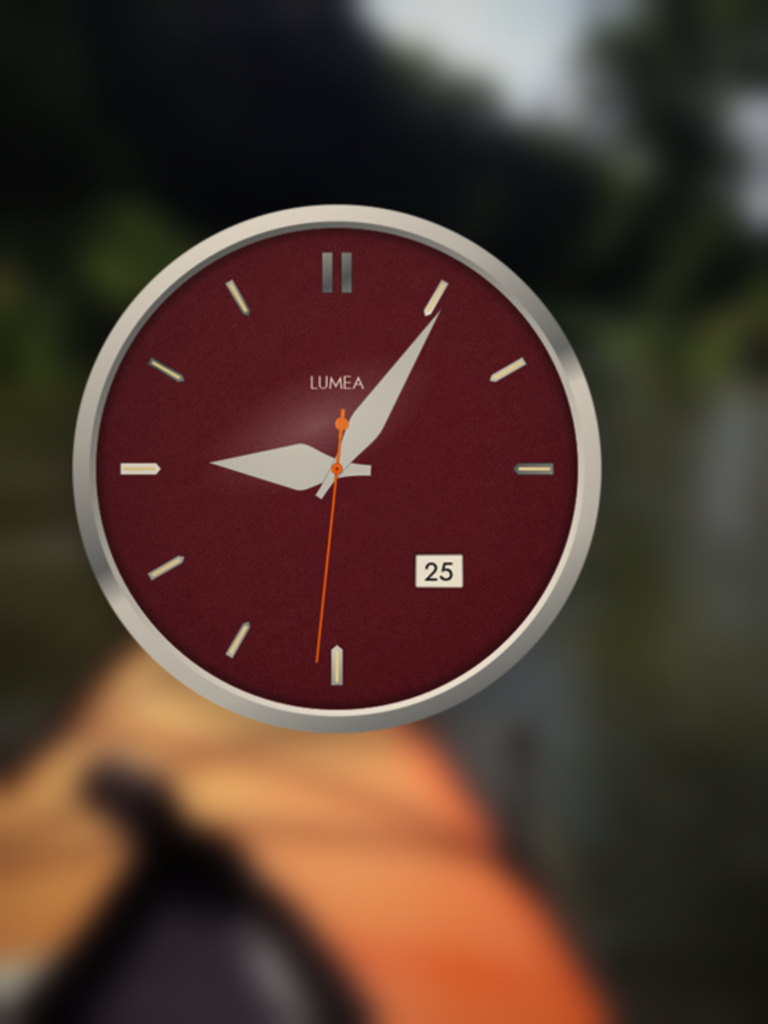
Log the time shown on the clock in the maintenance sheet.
9:05:31
